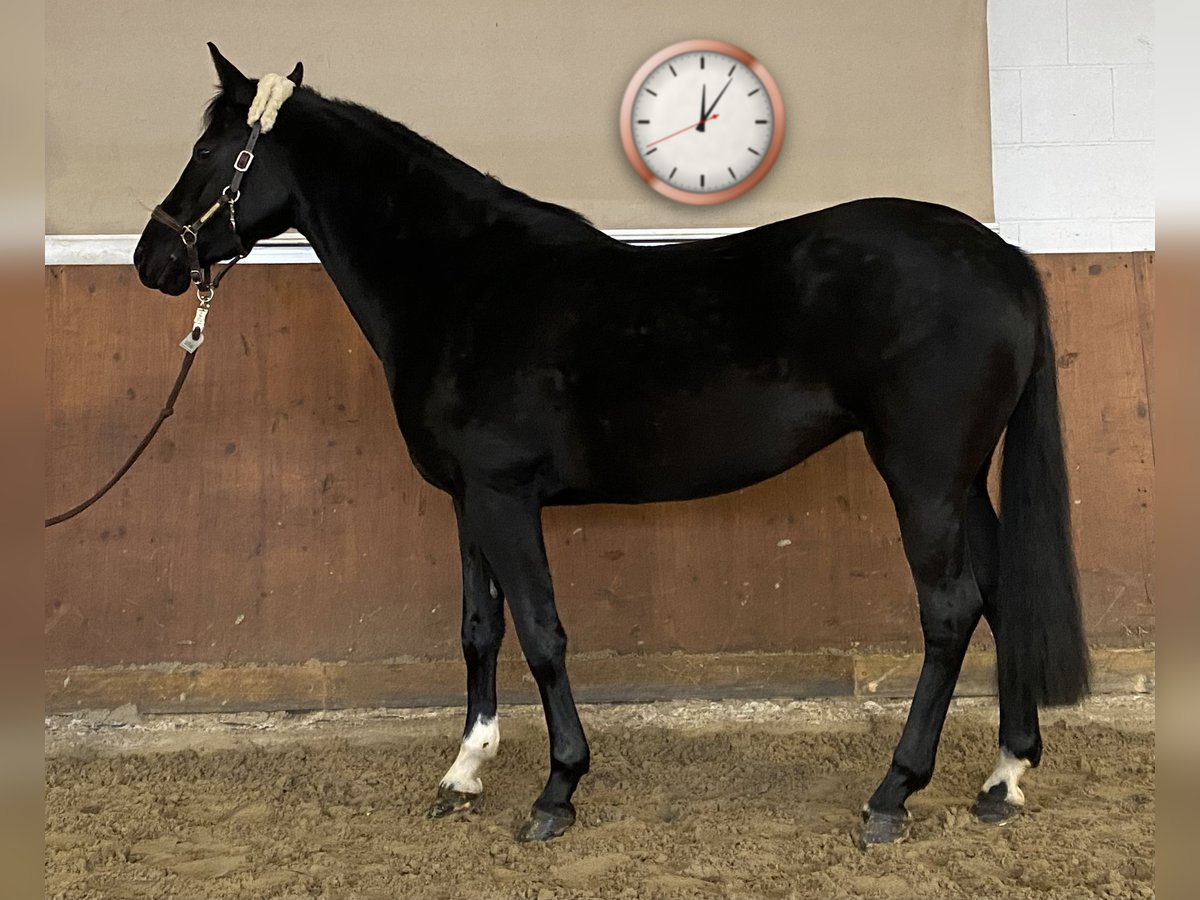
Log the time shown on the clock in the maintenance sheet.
12:05:41
